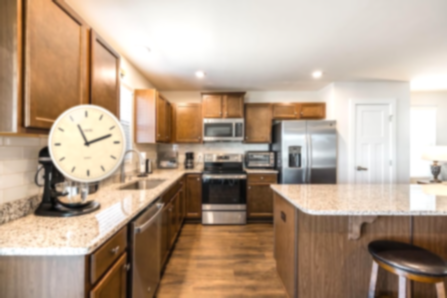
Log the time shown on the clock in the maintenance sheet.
11:12
